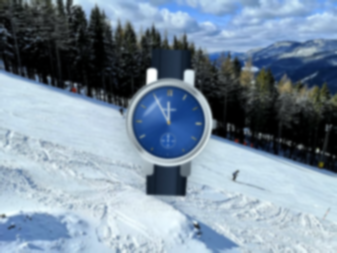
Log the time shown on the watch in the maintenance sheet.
11:55
